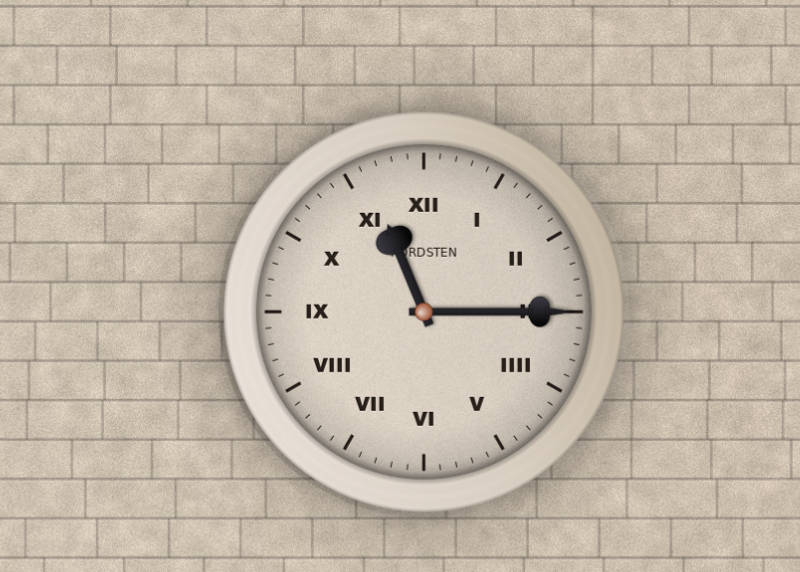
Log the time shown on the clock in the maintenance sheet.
11:15
